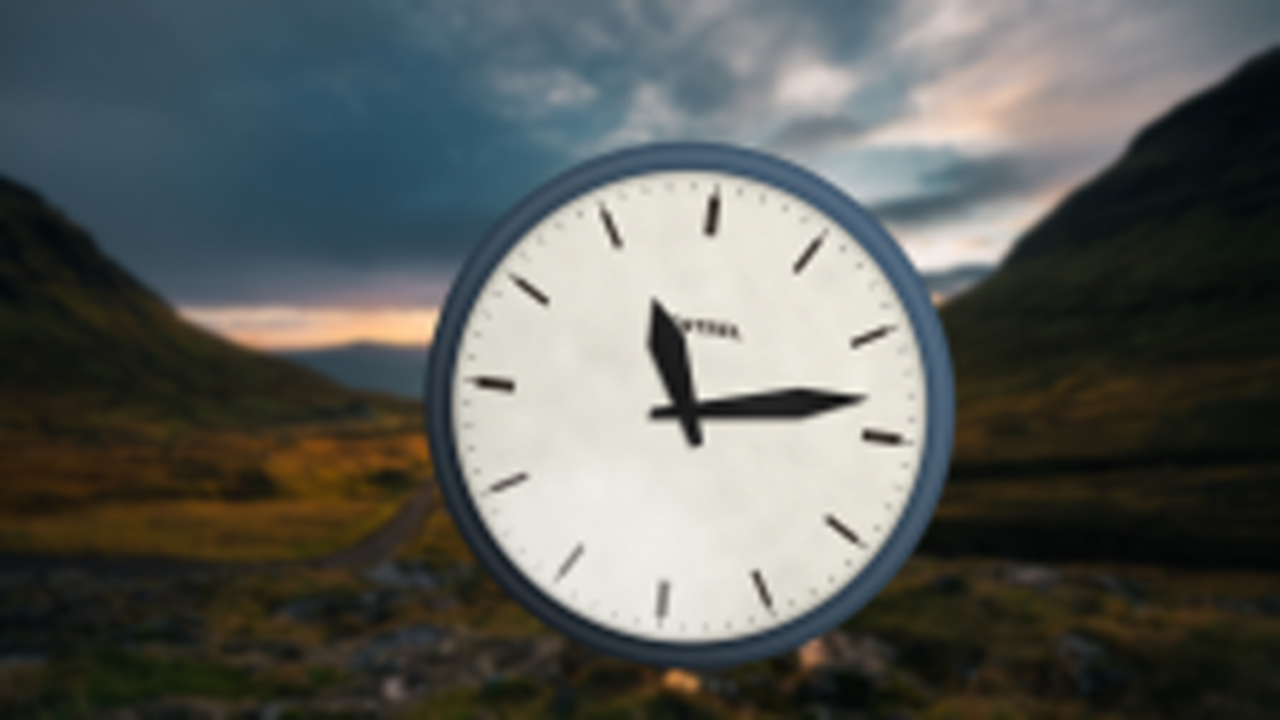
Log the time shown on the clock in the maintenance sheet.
11:13
